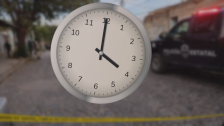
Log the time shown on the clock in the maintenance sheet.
4:00
